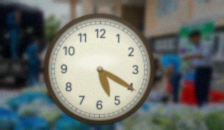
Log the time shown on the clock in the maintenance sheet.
5:20
